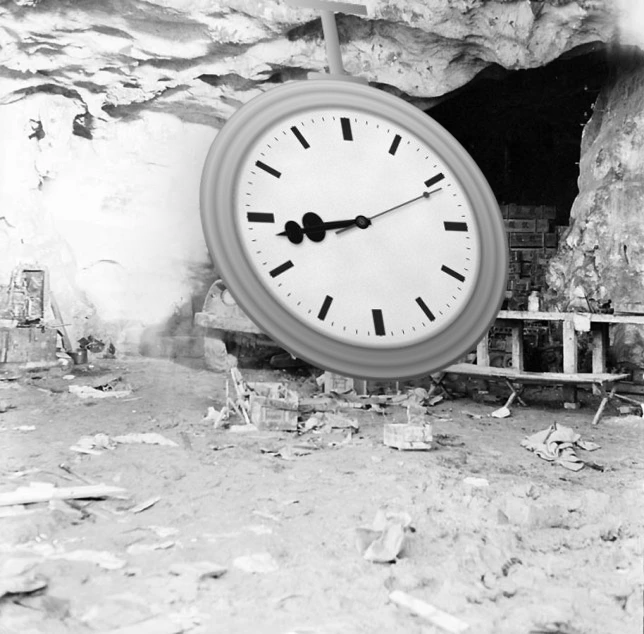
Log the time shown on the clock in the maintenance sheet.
8:43:11
